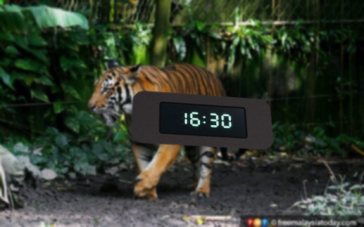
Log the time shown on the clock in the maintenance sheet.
16:30
